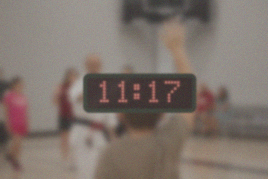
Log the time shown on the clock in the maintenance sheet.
11:17
